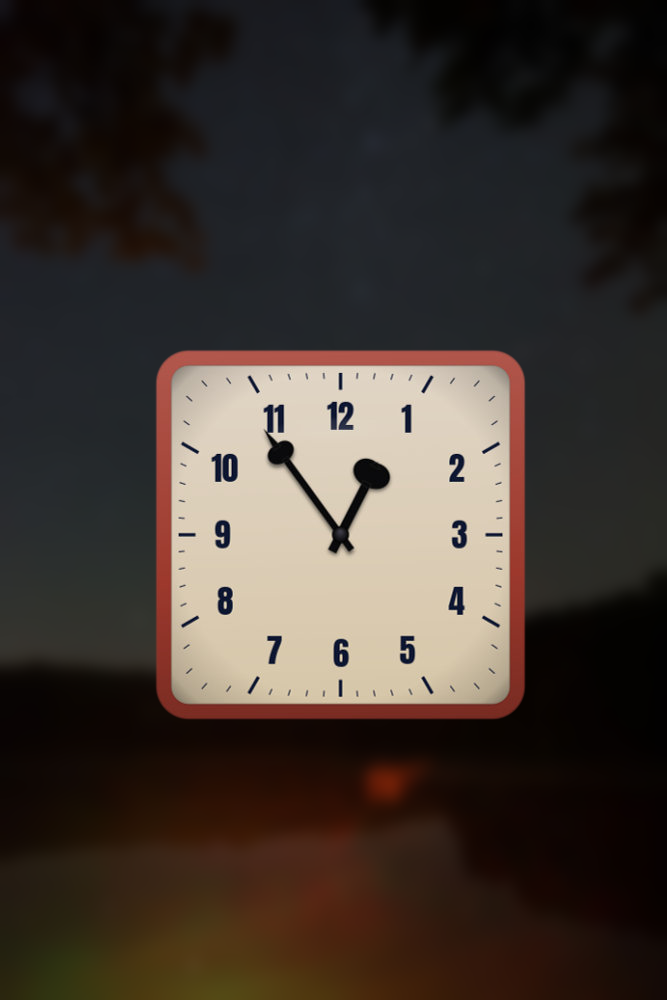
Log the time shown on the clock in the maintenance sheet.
12:54
